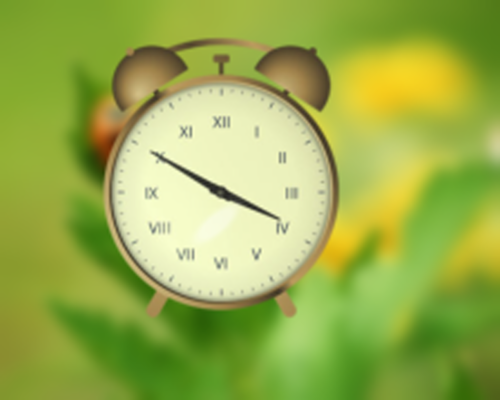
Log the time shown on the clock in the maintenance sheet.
3:50
